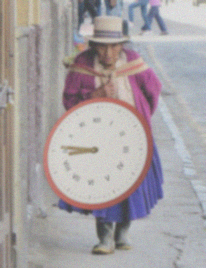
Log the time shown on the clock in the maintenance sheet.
8:46
